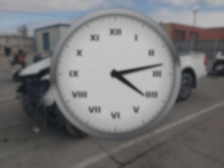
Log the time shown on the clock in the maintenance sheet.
4:13
